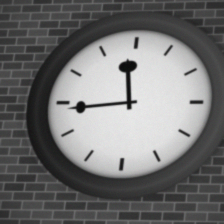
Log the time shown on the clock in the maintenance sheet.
11:44
